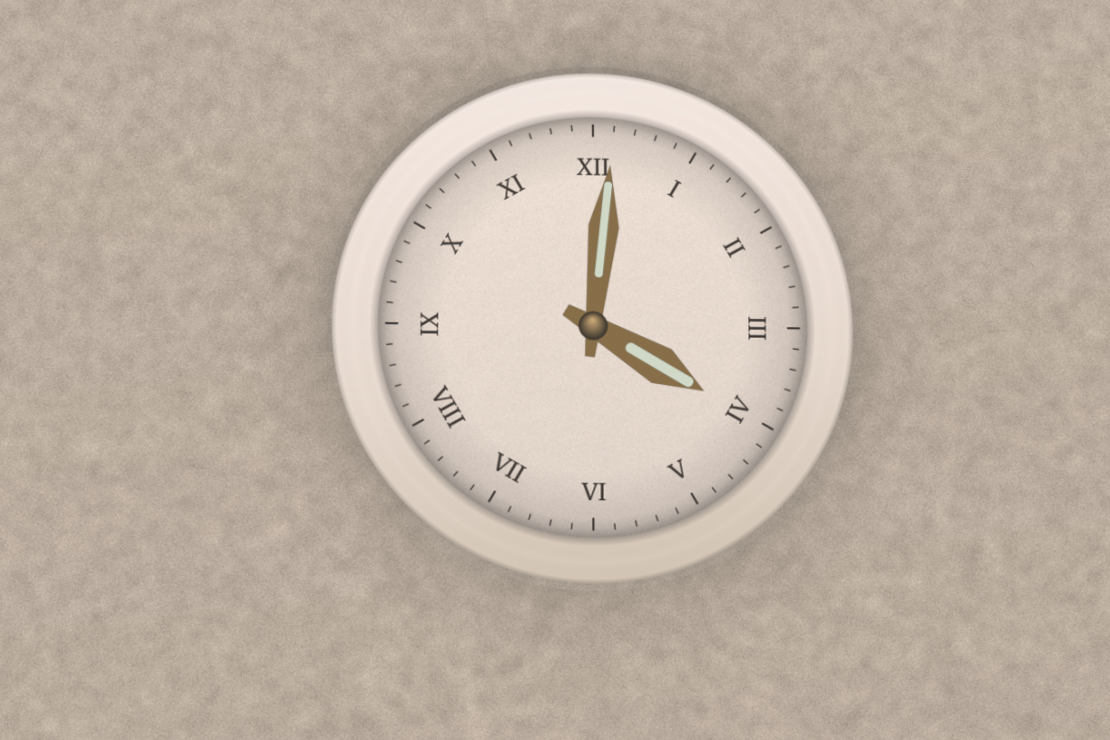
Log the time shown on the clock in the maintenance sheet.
4:01
